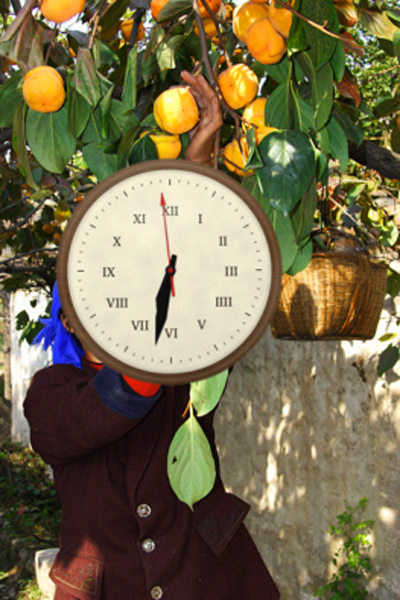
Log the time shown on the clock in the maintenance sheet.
6:31:59
